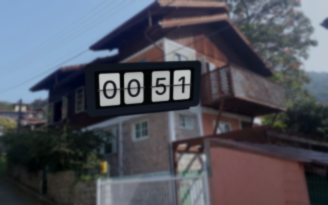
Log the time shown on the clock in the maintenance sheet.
0:51
